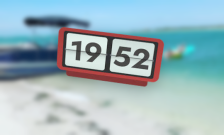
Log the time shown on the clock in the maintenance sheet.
19:52
